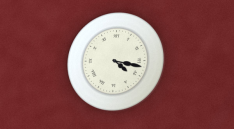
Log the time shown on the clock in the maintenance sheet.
4:17
